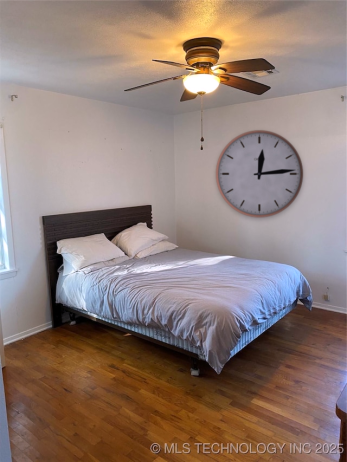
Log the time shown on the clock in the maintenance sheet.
12:14
